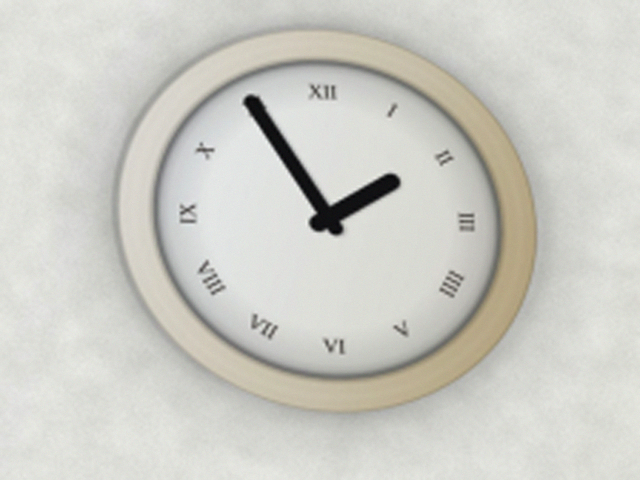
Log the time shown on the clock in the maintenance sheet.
1:55
